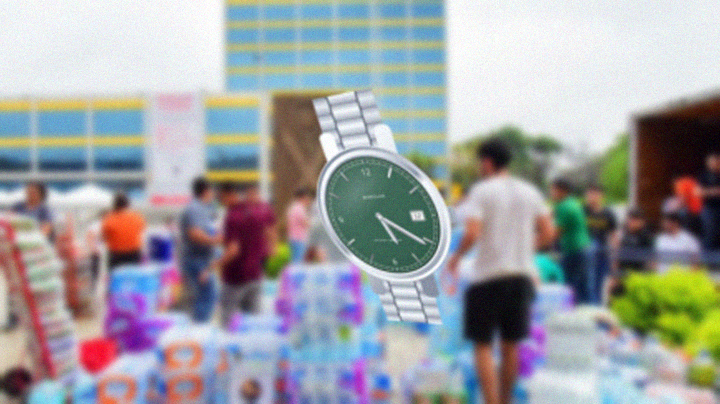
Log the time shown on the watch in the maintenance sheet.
5:21
